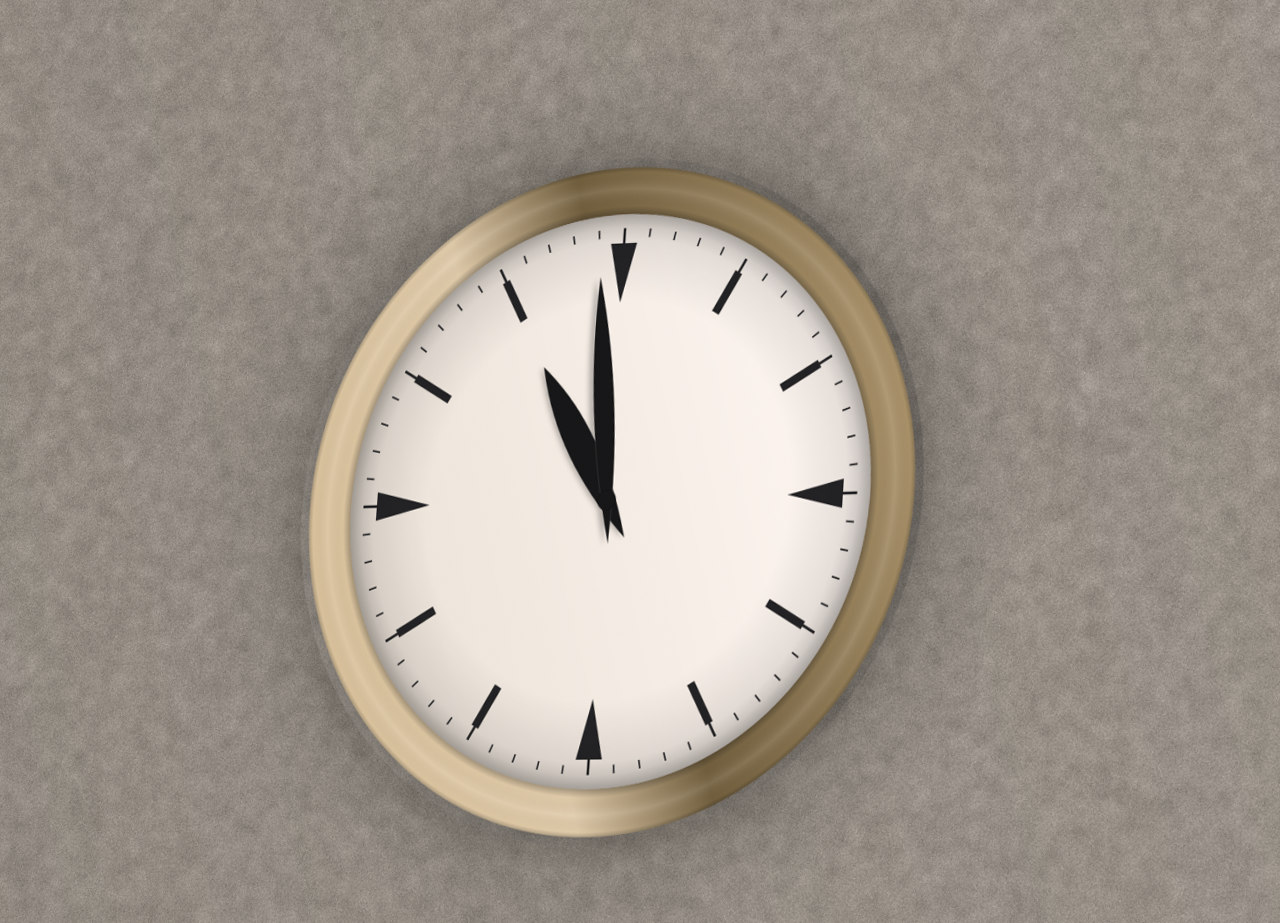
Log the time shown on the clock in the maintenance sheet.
10:59
